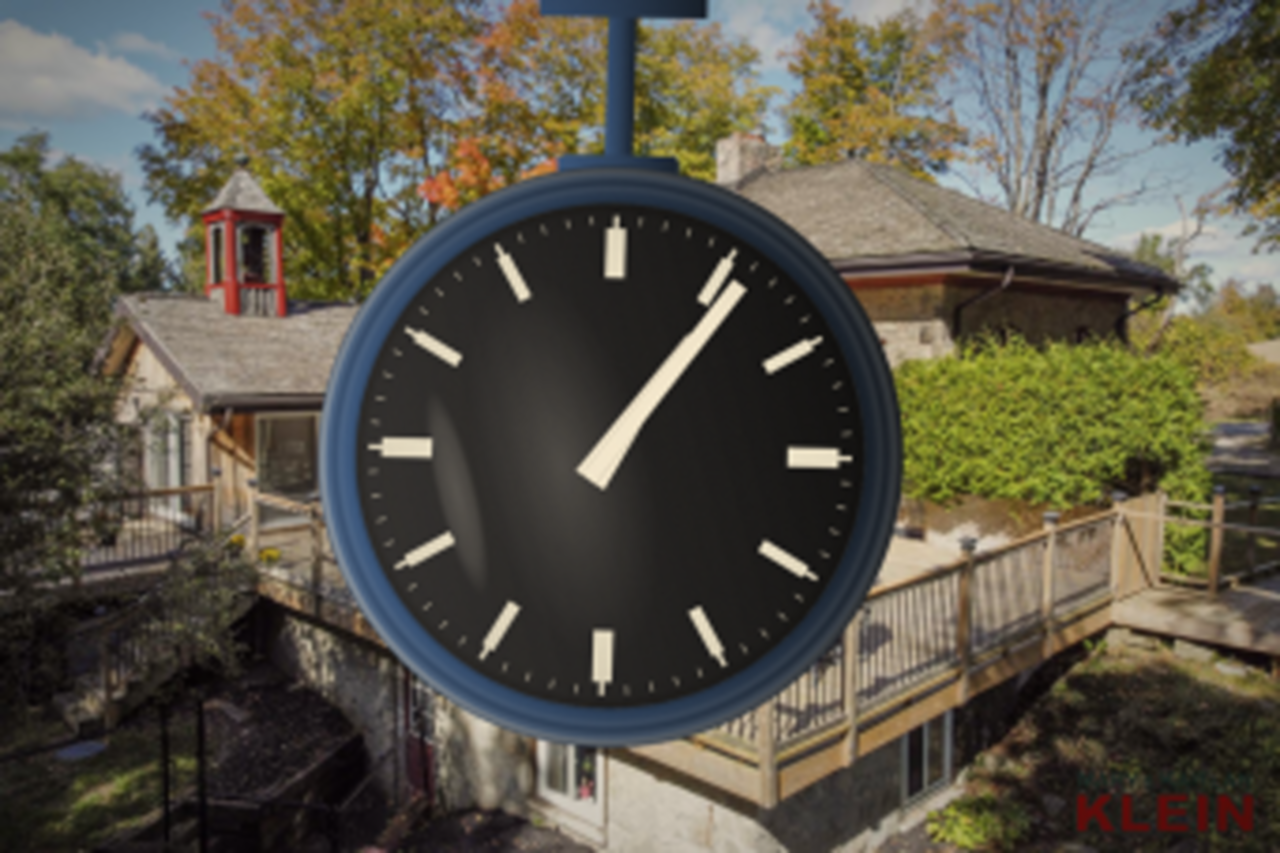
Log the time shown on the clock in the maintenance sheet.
1:06
